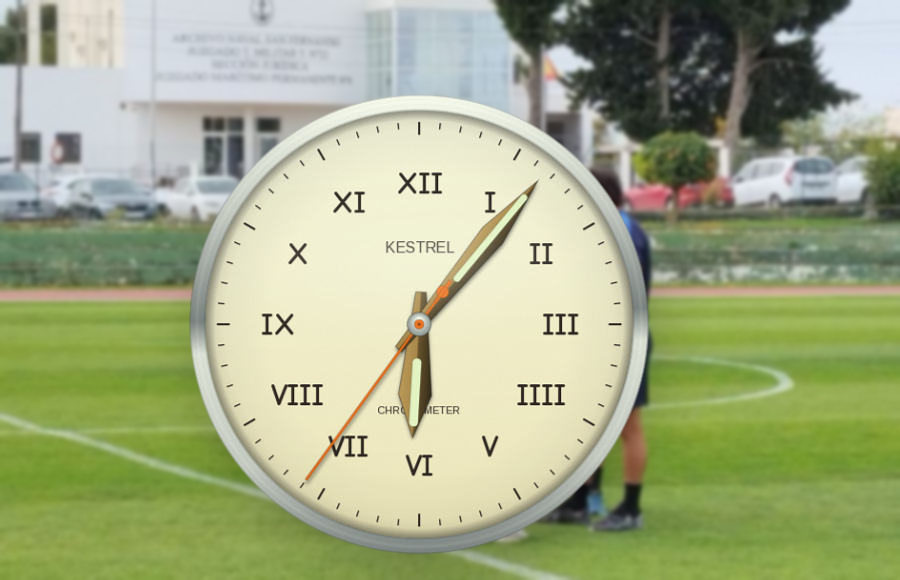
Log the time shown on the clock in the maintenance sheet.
6:06:36
